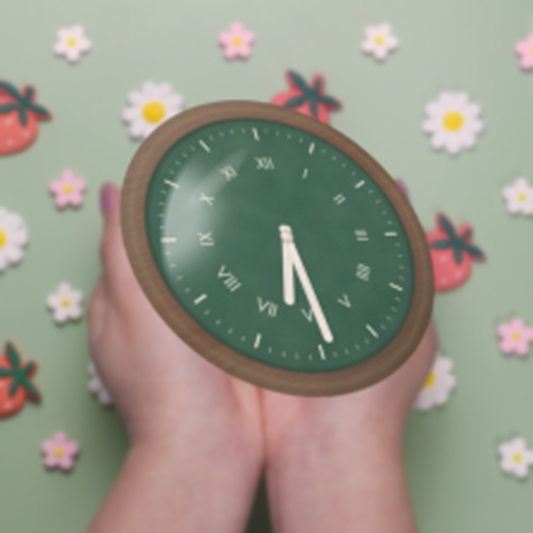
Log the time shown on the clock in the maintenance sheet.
6:29
